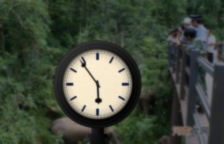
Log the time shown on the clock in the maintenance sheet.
5:54
